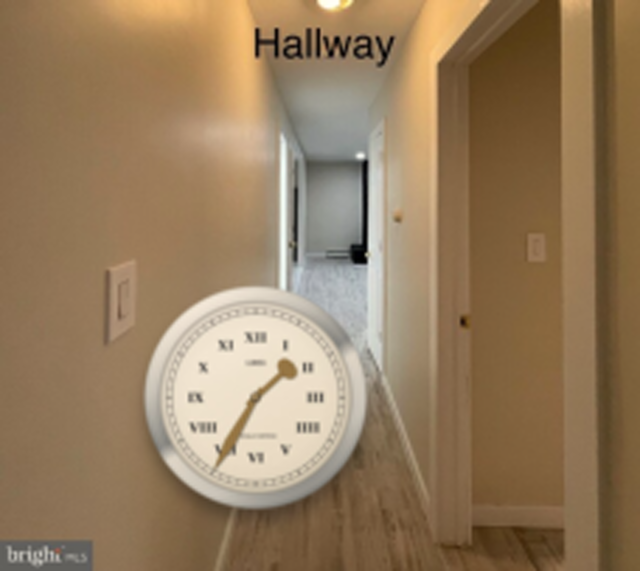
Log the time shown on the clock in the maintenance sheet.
1:35
